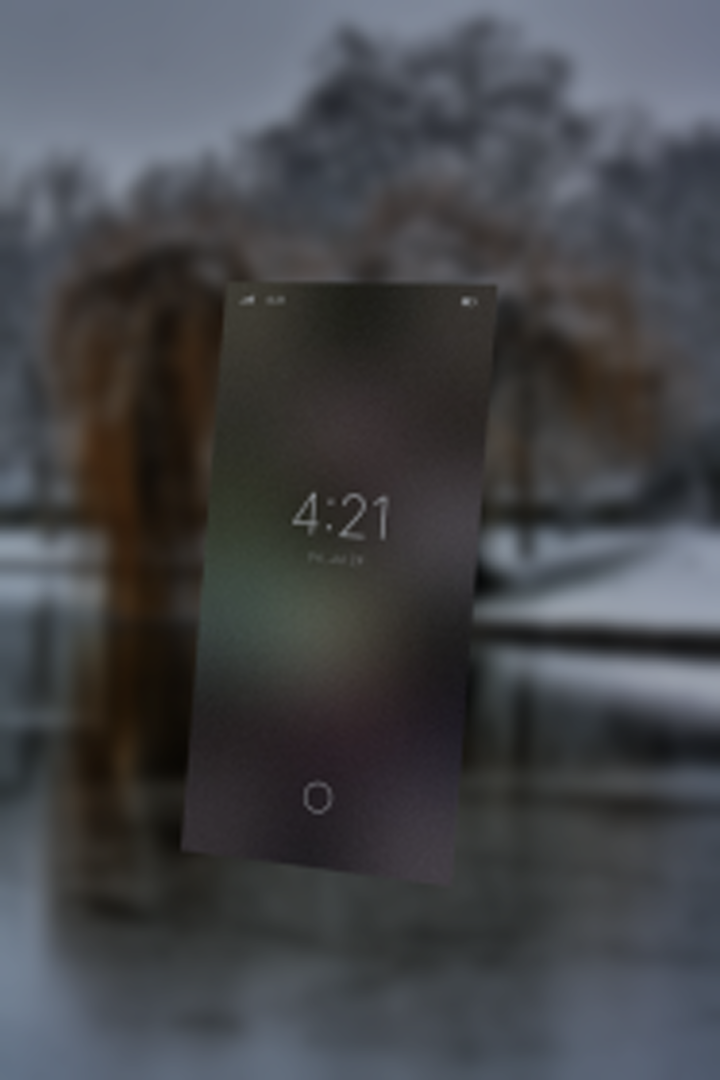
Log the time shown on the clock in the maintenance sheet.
4:21
